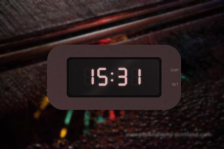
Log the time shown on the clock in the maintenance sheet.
15:31
